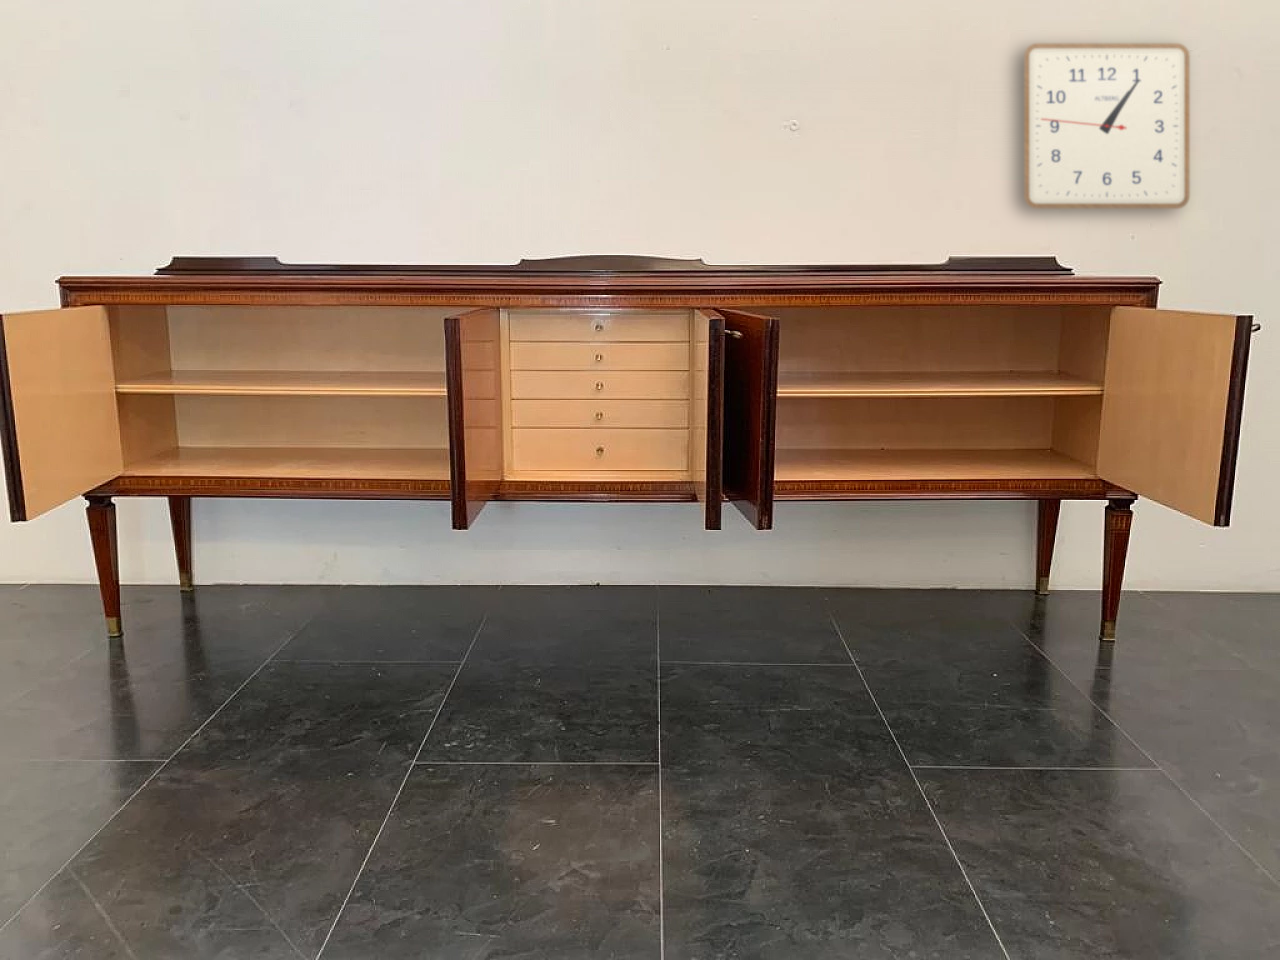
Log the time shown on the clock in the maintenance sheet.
1:05:46
